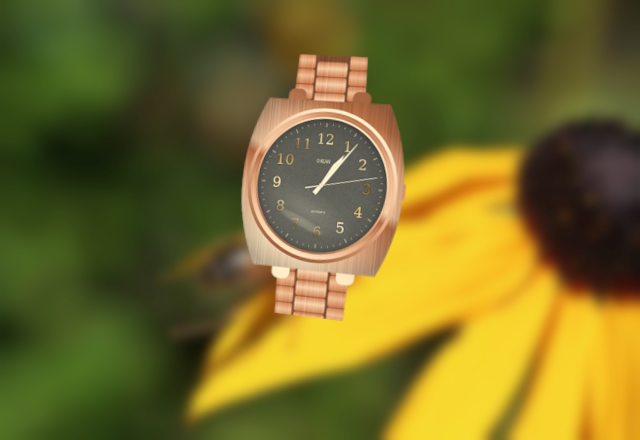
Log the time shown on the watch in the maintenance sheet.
1:06:13
